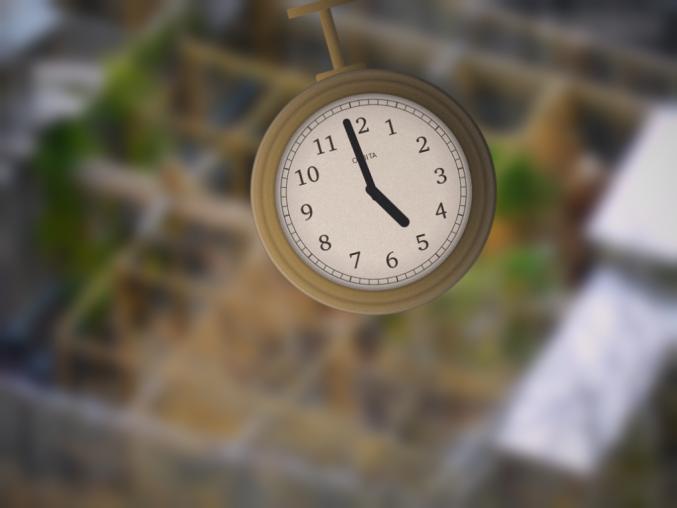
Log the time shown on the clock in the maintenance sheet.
4:59
